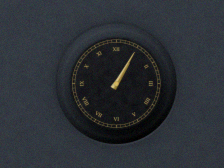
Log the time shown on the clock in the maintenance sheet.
1:05
